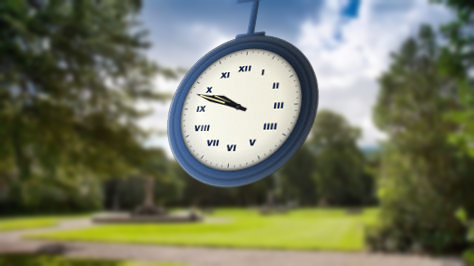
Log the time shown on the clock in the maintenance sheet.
9:48
